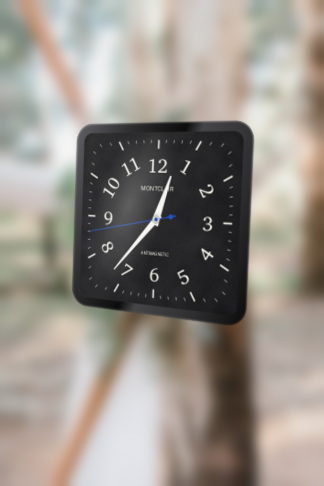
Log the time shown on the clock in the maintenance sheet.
12:36:43
